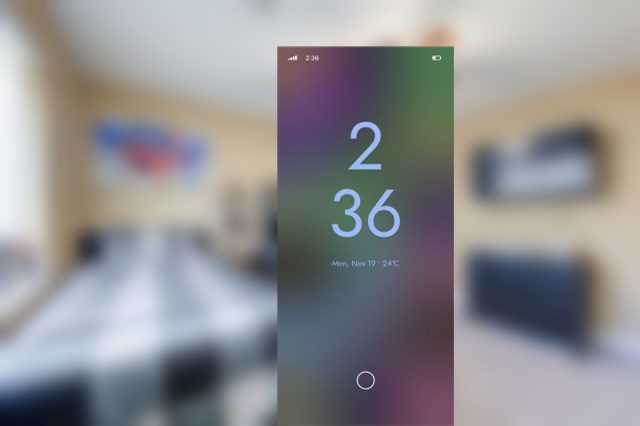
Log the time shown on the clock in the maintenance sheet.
2:36
